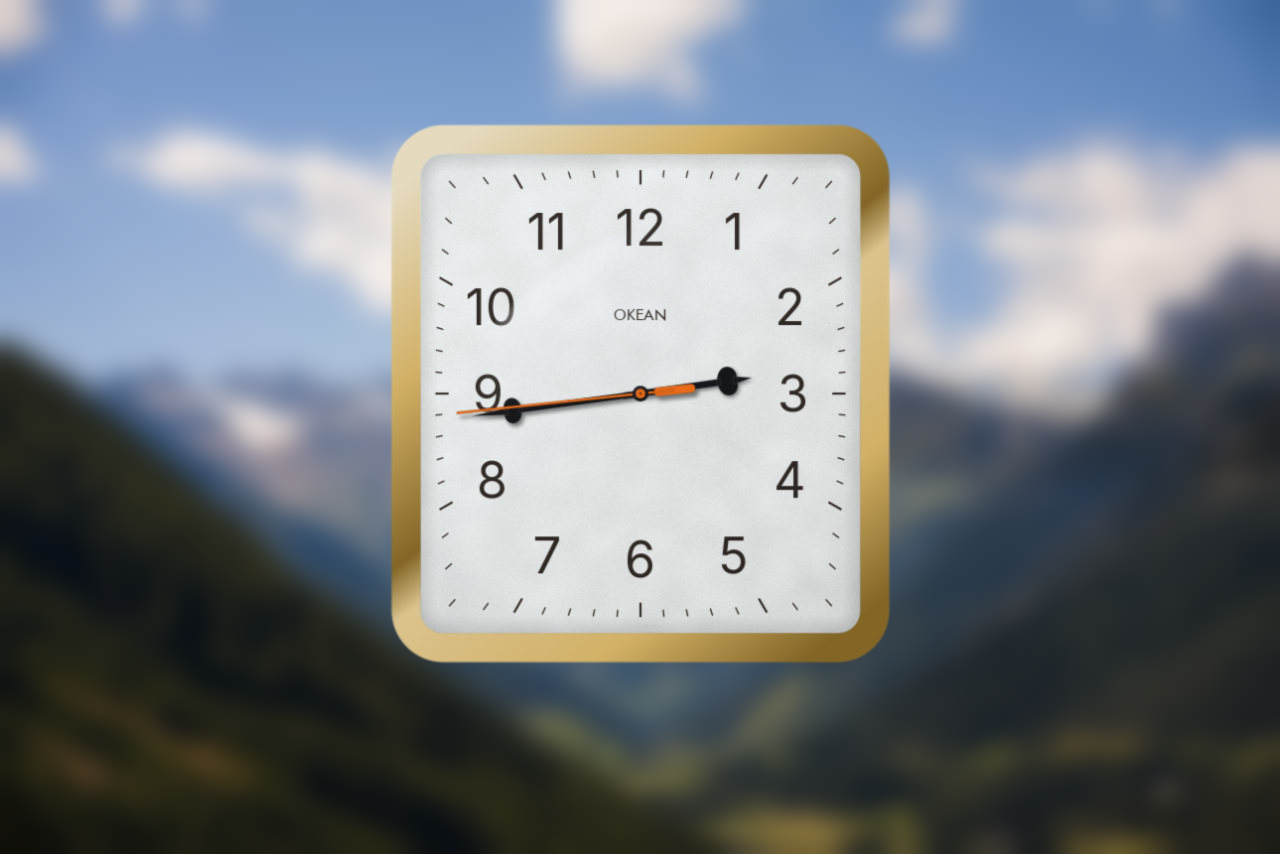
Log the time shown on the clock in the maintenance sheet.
2:43:44
